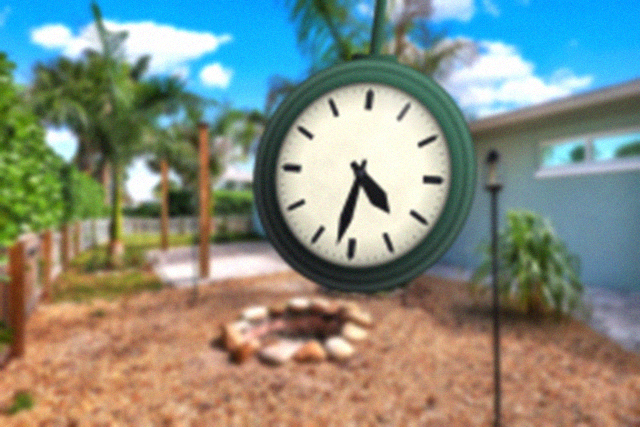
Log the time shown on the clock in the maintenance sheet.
4:32
